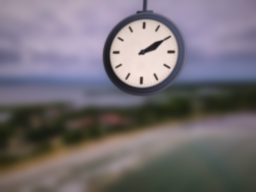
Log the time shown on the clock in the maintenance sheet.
2:10
